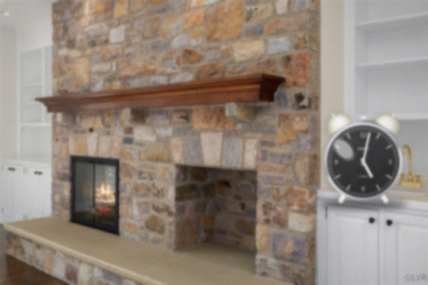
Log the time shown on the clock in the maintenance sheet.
5:02
